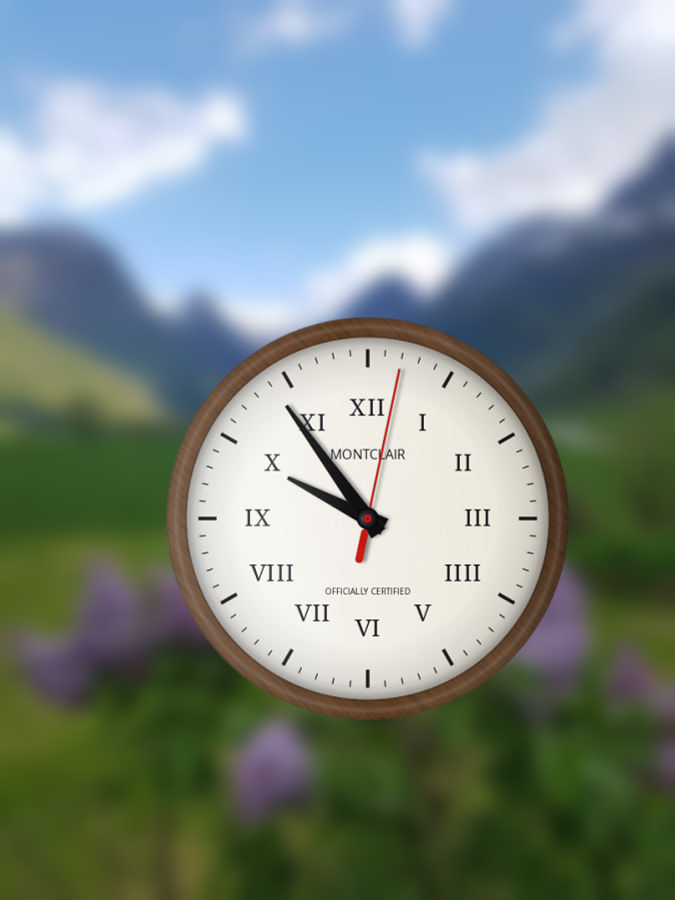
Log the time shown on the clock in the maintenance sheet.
9:54:02
